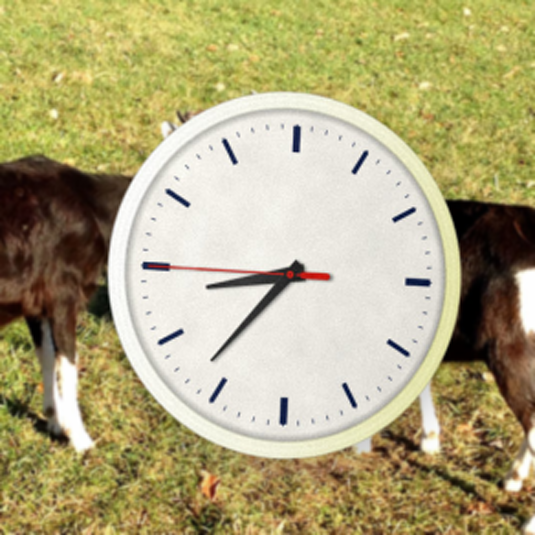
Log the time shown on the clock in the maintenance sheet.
8:36:45
